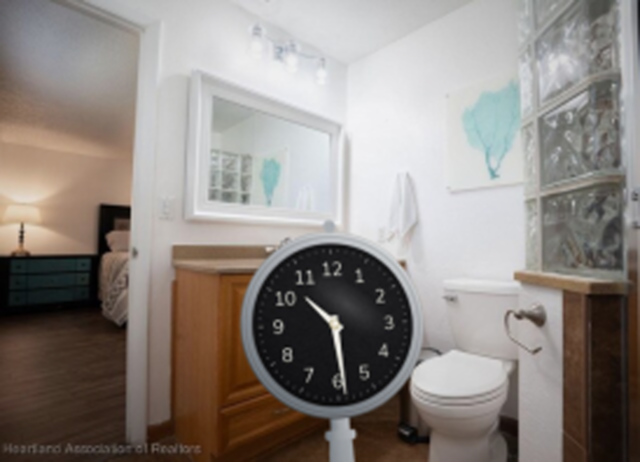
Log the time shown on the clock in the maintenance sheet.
10:29
